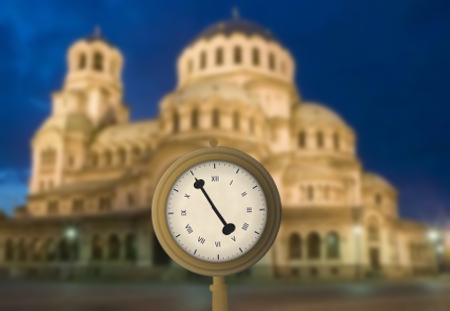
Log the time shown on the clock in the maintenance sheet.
4:55
